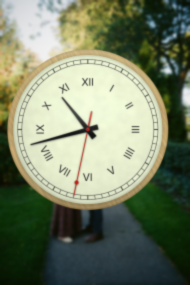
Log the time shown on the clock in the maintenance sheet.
10:42:32
